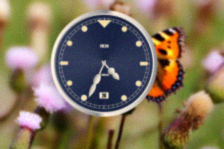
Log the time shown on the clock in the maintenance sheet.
4:34
